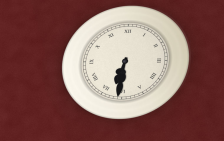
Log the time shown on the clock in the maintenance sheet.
6:31
